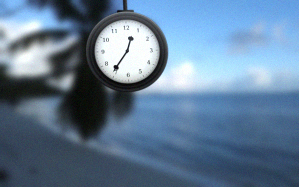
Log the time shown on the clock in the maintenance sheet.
12:36
